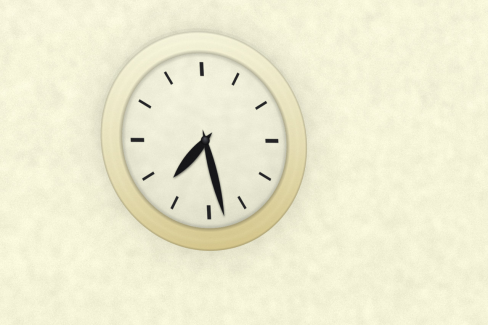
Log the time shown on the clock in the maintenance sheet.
7:28
